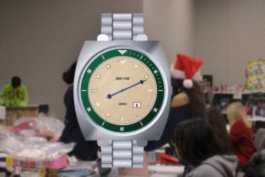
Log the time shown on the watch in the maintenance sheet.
8:11
